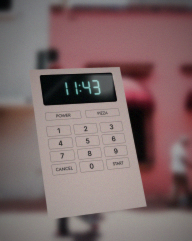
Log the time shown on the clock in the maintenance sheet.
11:43
